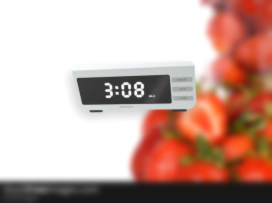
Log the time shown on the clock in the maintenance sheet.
3:08
